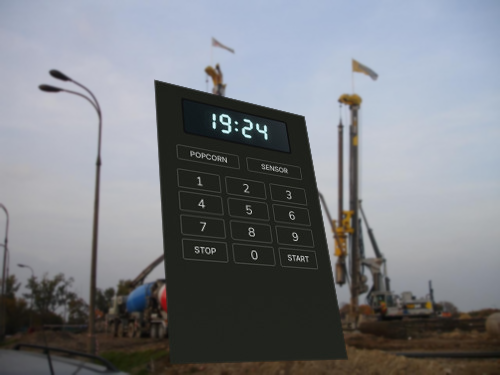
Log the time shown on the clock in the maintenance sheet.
19:24
